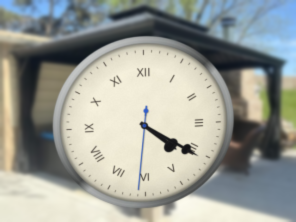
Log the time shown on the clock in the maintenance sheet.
4:20:31
